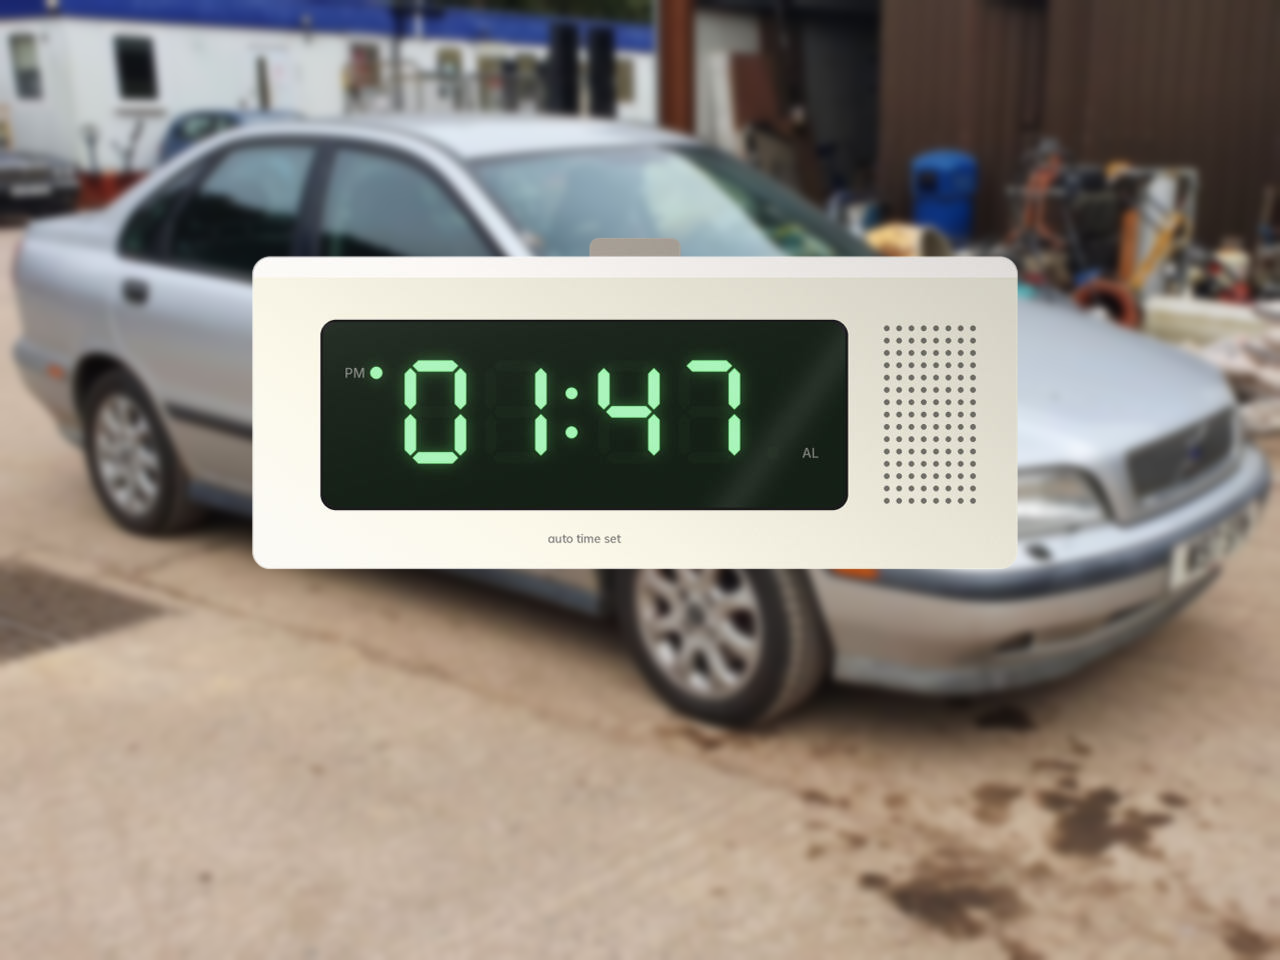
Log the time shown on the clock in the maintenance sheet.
1:47
